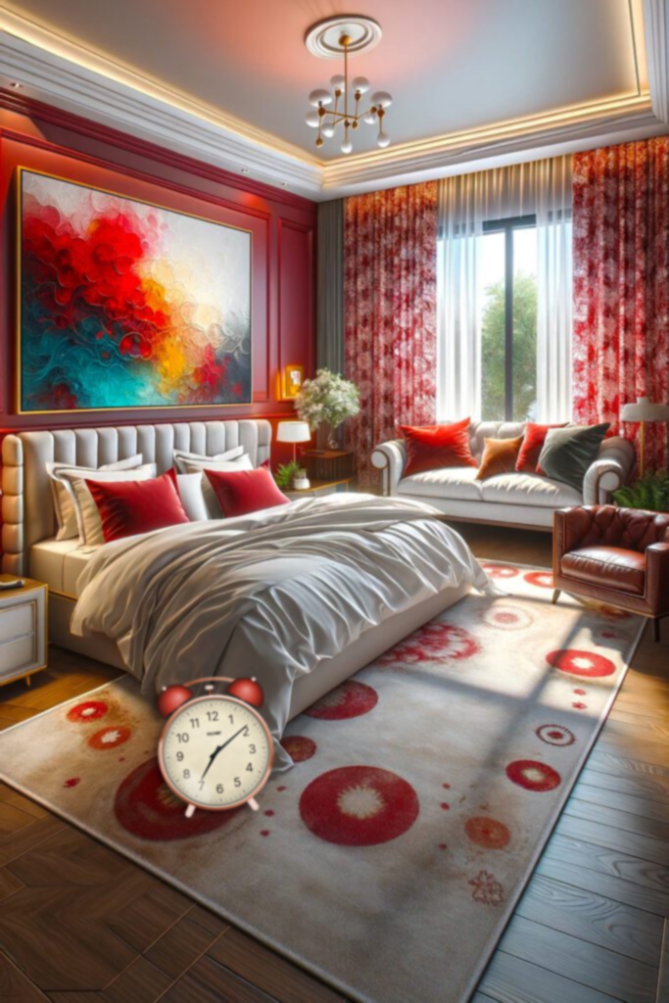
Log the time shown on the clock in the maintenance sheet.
7:09
